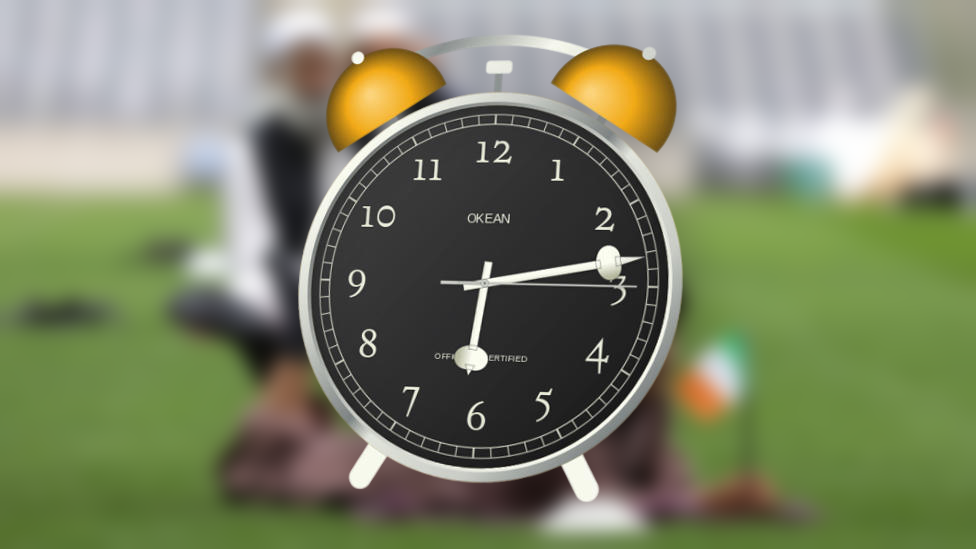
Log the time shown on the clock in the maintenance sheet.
6:13:15
